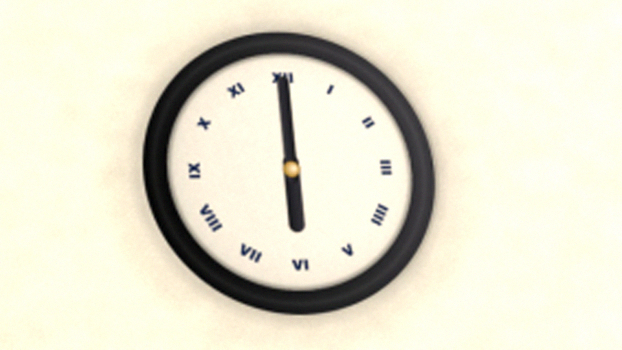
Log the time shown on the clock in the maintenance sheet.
6:00
